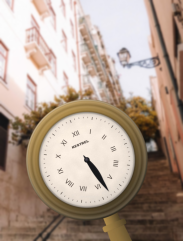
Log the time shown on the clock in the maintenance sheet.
5:28
